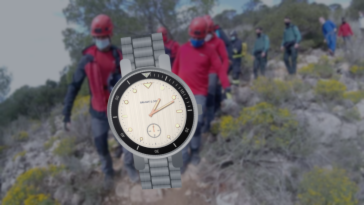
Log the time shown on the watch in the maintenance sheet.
1:11
